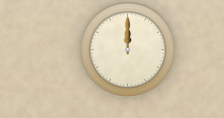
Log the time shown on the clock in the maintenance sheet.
12:00
